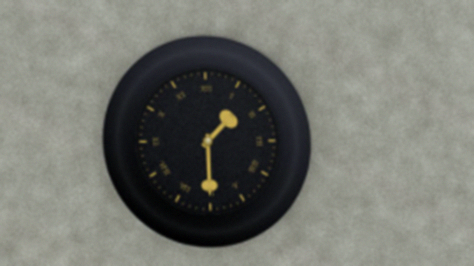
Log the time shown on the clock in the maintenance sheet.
1:30
